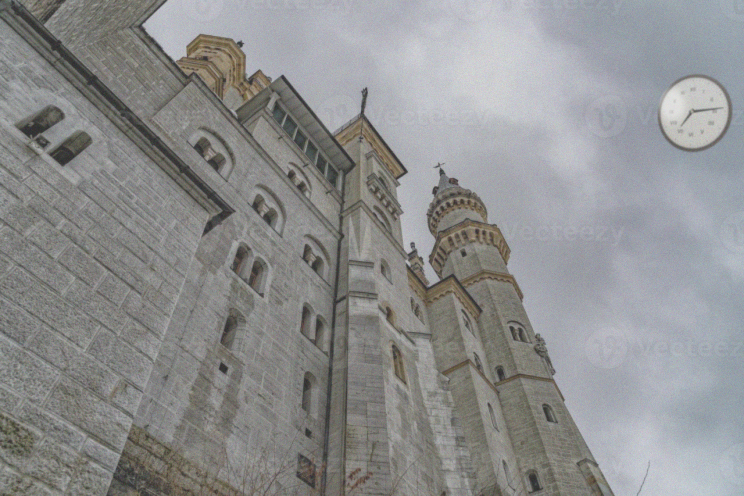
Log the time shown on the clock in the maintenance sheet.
7:14
